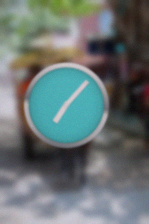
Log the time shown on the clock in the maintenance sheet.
7:07
